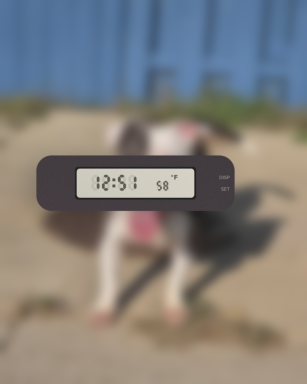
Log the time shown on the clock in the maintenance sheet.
12:51
